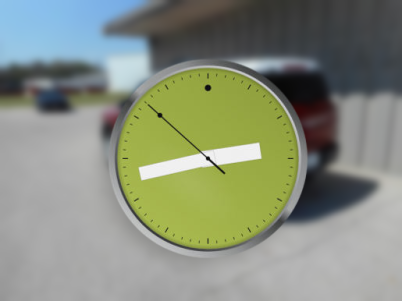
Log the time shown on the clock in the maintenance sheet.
2:42:52
